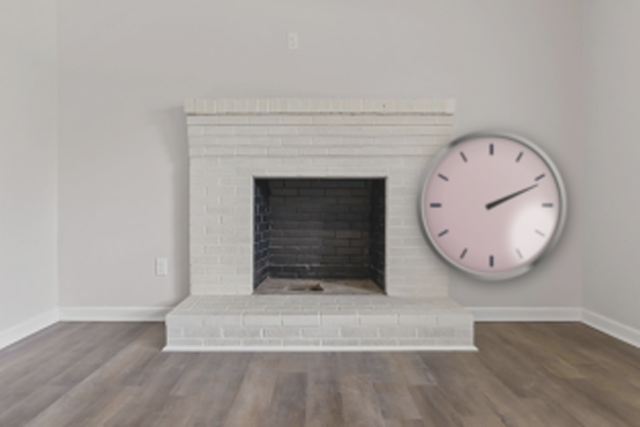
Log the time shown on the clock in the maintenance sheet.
2:11
